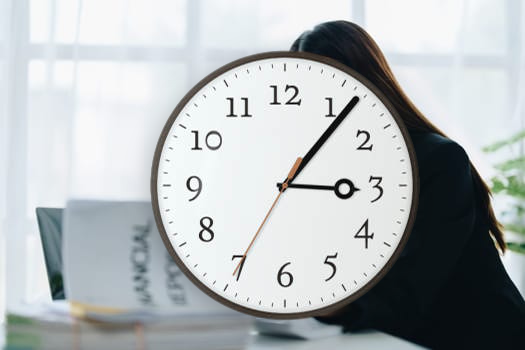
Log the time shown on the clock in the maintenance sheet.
3:06:35
